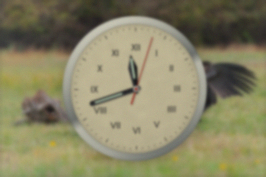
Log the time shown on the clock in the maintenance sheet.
11:42:03
